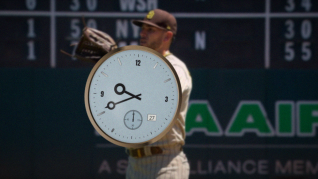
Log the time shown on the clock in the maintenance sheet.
9:41
